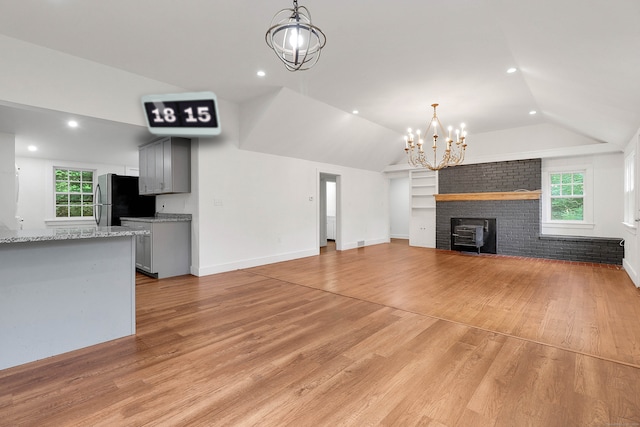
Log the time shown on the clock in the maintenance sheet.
18:15
